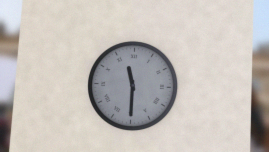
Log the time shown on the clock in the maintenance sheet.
11:30
